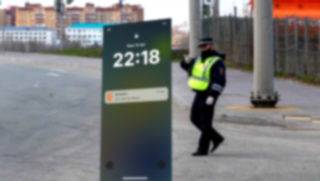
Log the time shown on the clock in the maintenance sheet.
22:18
